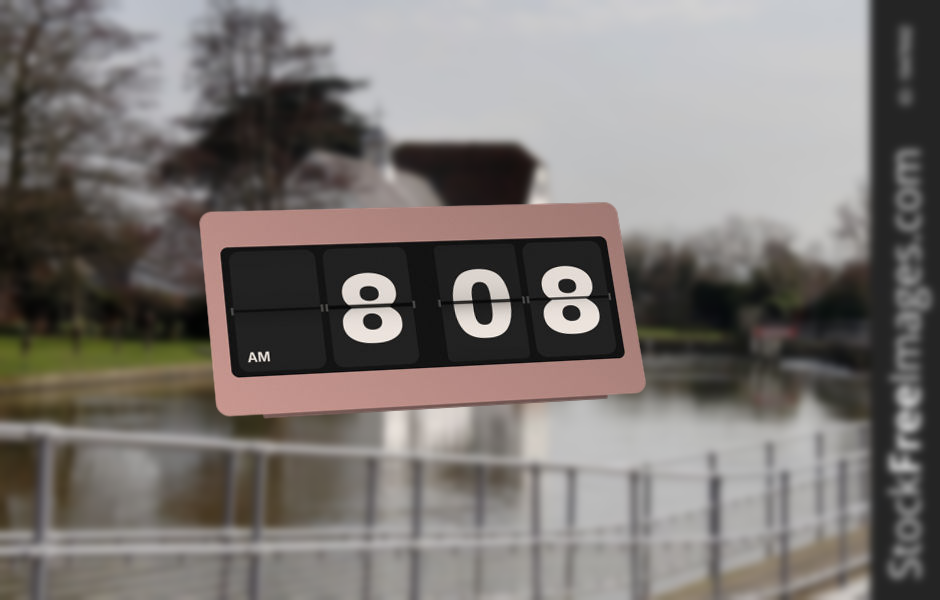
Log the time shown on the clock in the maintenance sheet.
8:08
